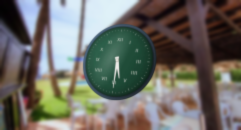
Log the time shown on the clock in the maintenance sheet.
5:30
